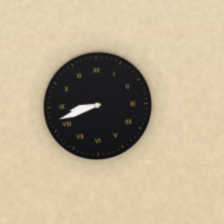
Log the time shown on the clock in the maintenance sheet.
8:42
